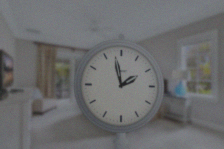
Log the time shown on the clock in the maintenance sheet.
1:58
